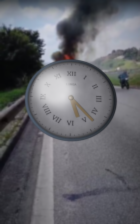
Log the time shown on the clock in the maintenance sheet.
5:23
